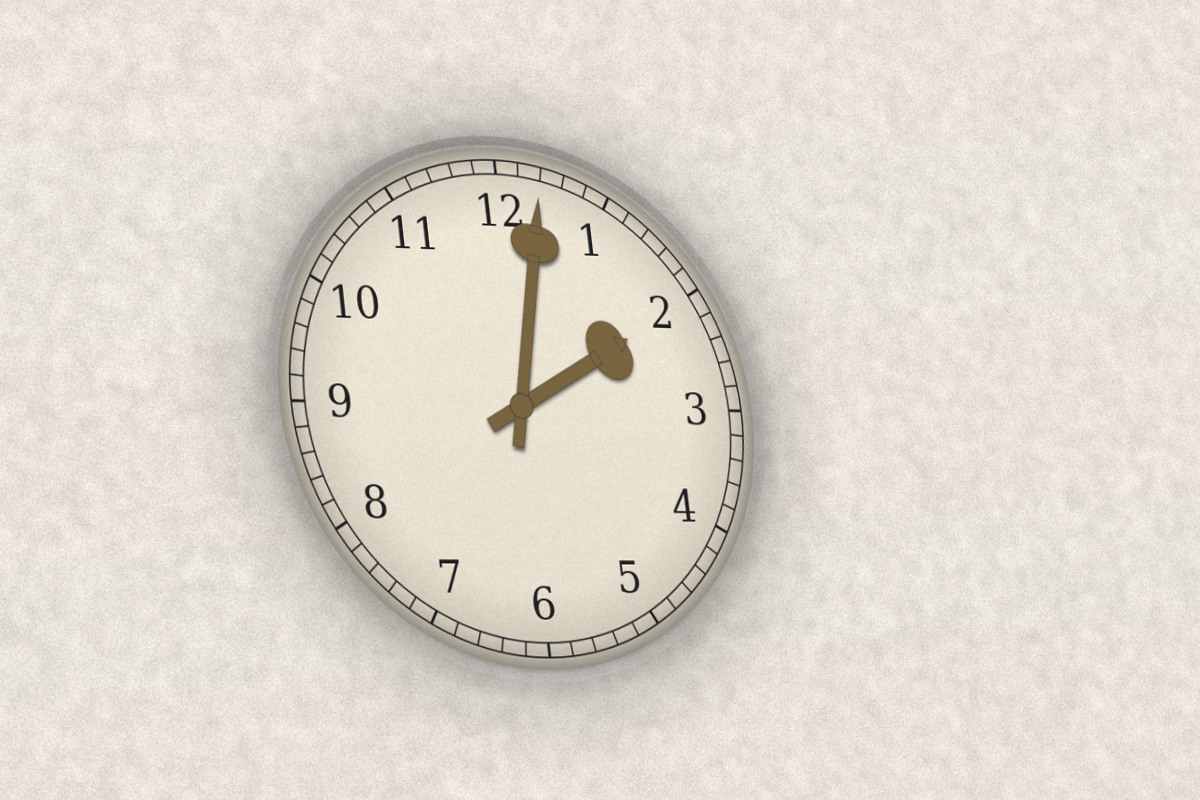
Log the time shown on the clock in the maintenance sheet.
2:02
